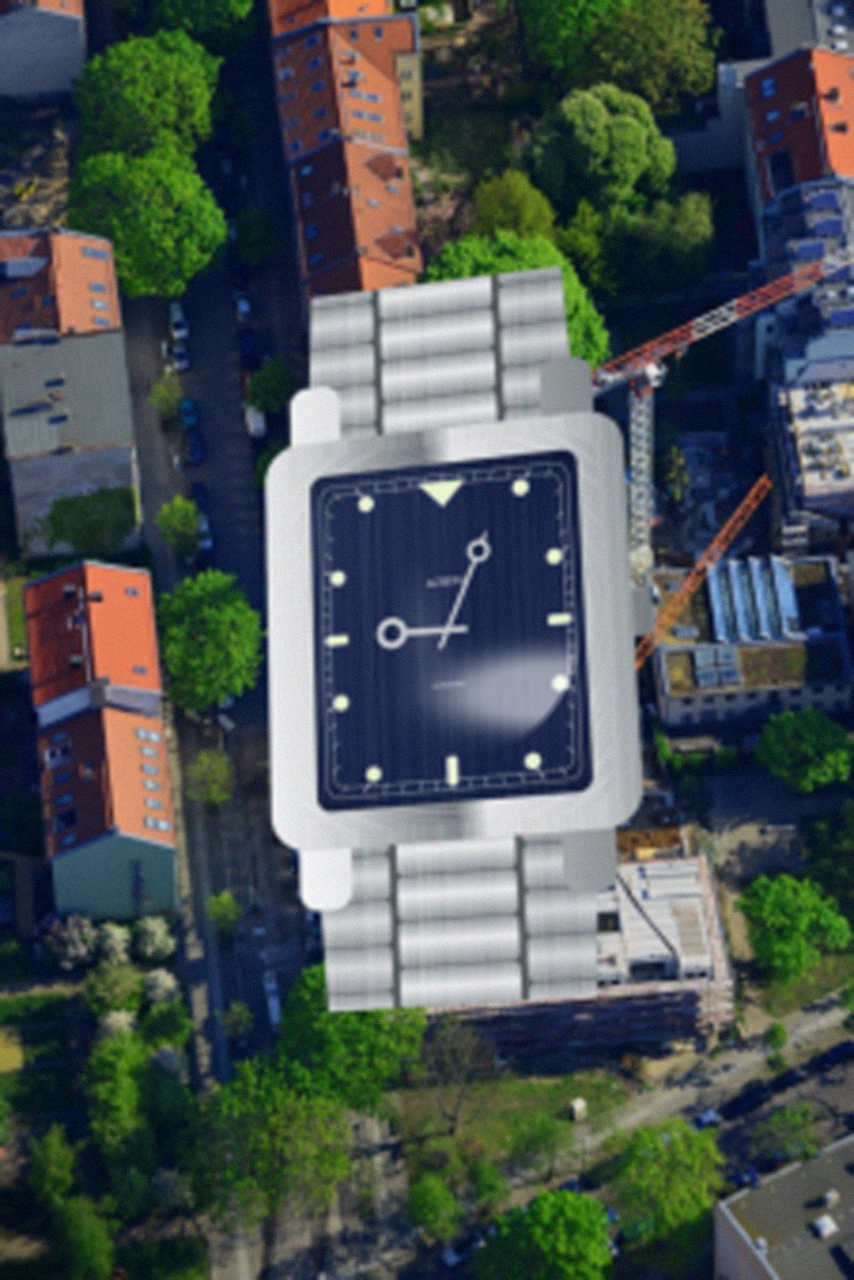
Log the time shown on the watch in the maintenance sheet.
9:04
